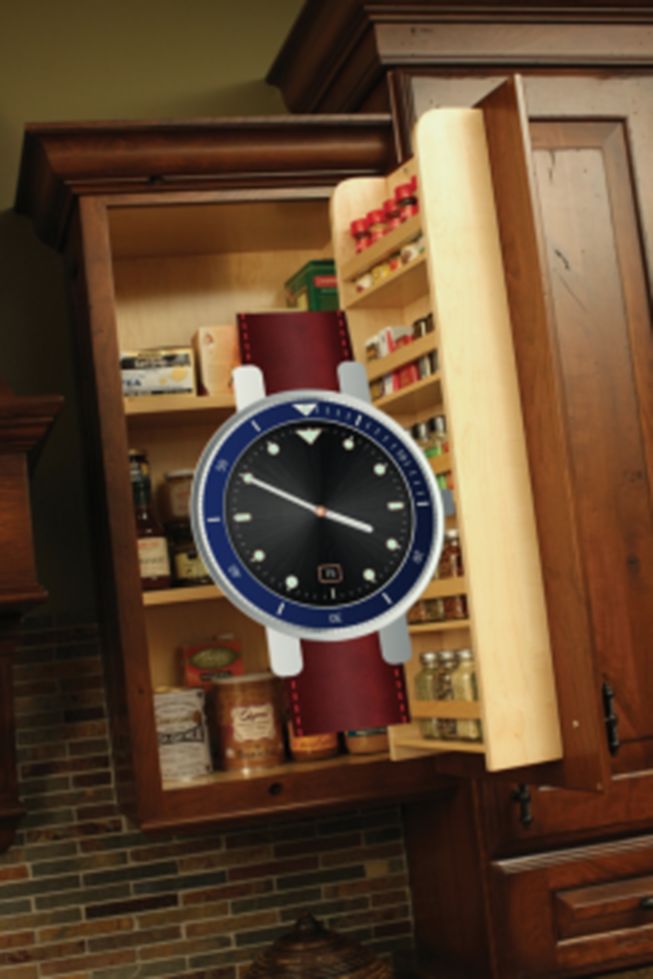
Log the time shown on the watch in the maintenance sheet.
3:50
